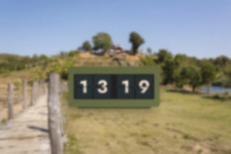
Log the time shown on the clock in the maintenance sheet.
13:19
